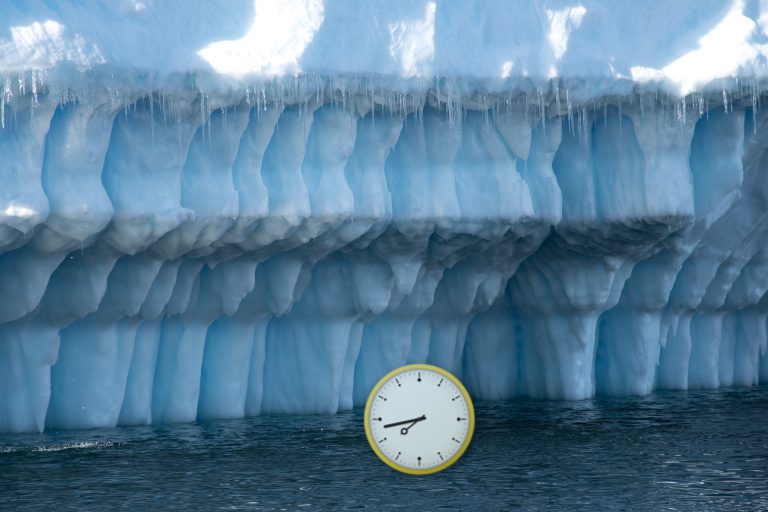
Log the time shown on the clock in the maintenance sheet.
7:43
